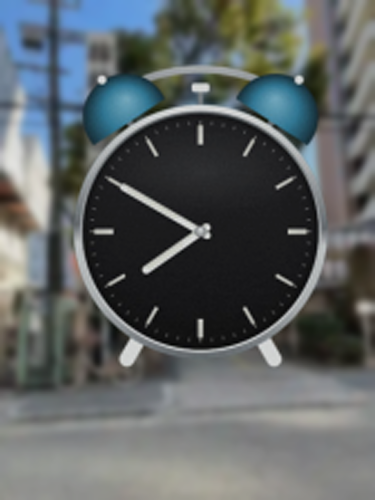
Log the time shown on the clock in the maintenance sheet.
7:50
